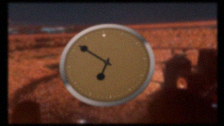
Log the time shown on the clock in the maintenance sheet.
6:52
